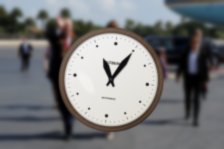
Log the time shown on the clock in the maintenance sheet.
11:05
